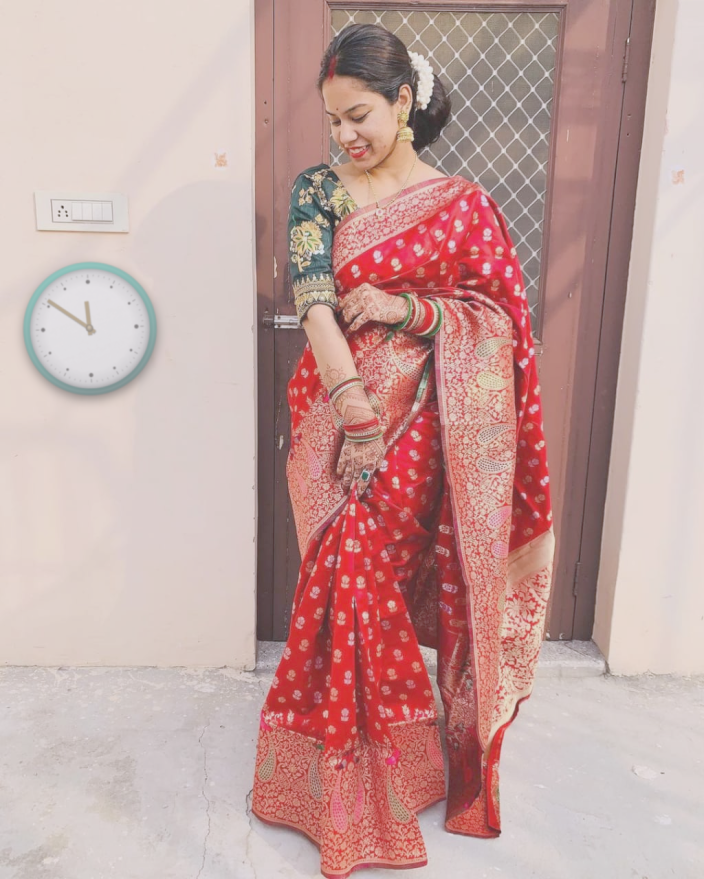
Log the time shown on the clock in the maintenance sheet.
11:51
